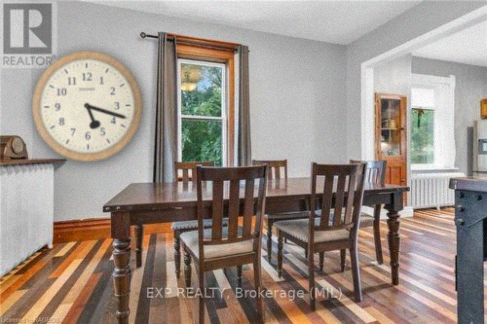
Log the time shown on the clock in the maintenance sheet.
5:18
